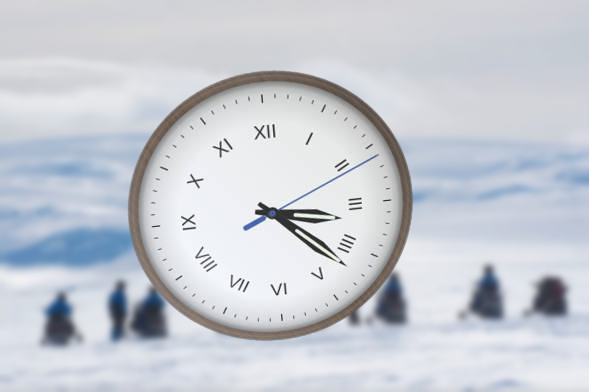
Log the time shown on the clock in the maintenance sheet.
3:22:11
